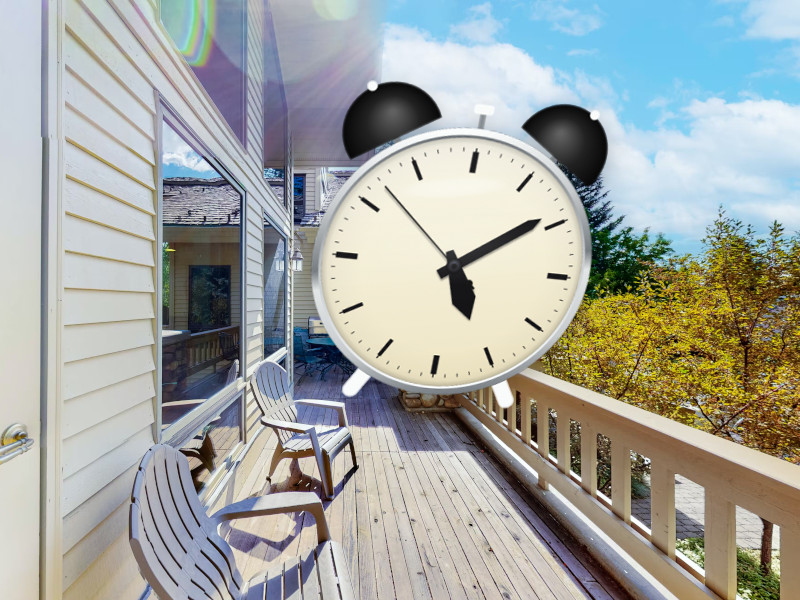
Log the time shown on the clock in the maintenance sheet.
5:08:52
